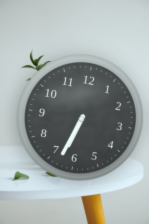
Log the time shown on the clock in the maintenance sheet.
6:33
